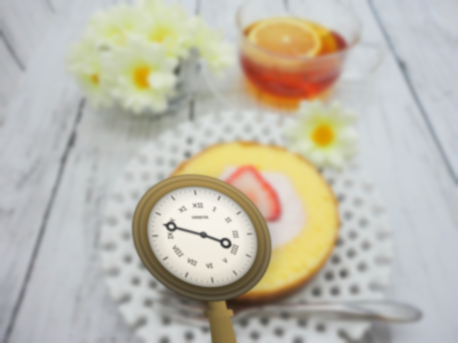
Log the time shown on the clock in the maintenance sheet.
3:48
